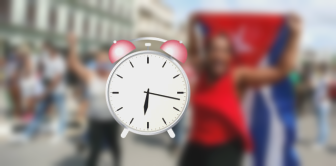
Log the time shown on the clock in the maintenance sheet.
6:17
